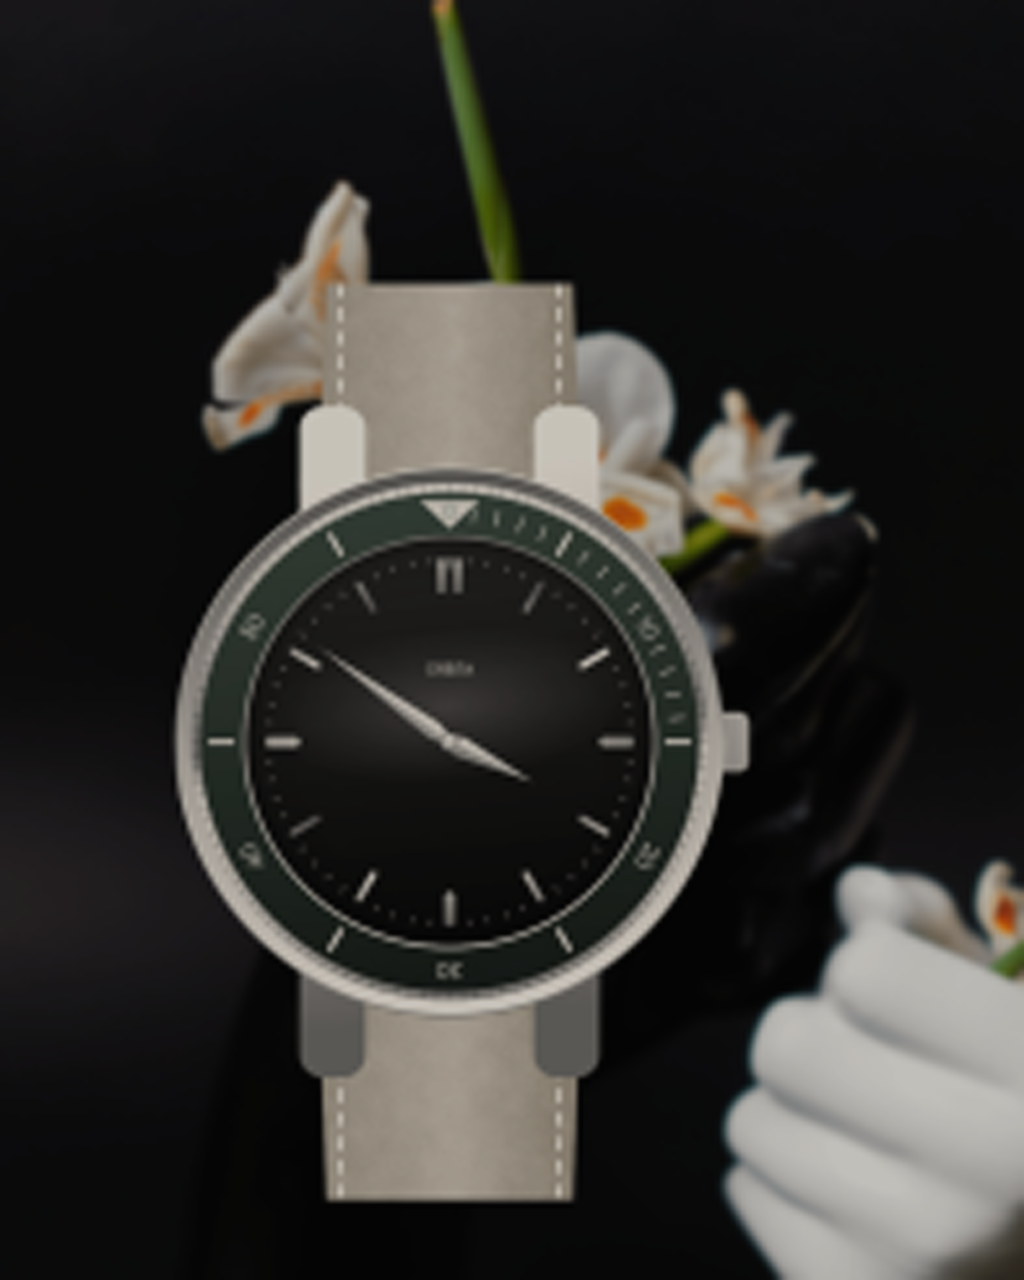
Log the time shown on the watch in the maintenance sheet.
3:51
